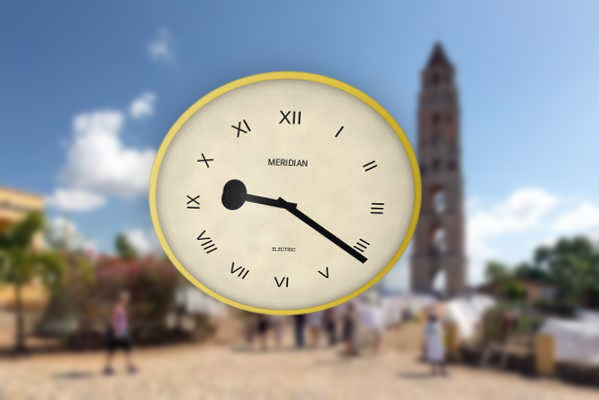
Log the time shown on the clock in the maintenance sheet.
9:21
